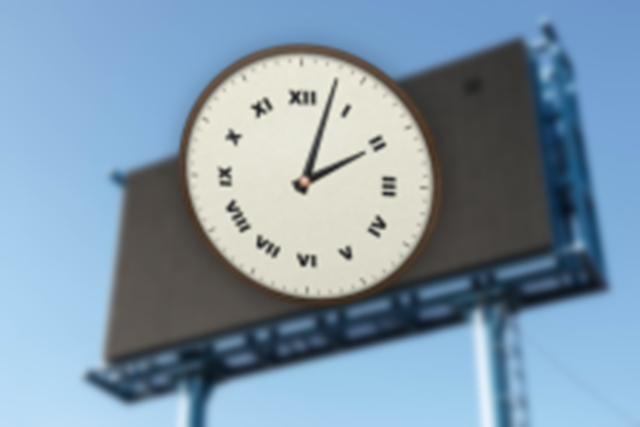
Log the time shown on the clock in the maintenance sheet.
2:03
